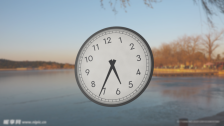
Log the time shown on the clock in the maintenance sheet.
5:36
